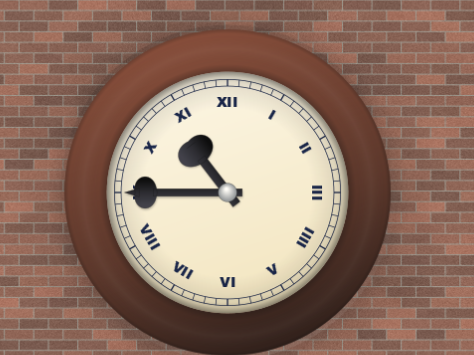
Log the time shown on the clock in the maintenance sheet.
10:45
